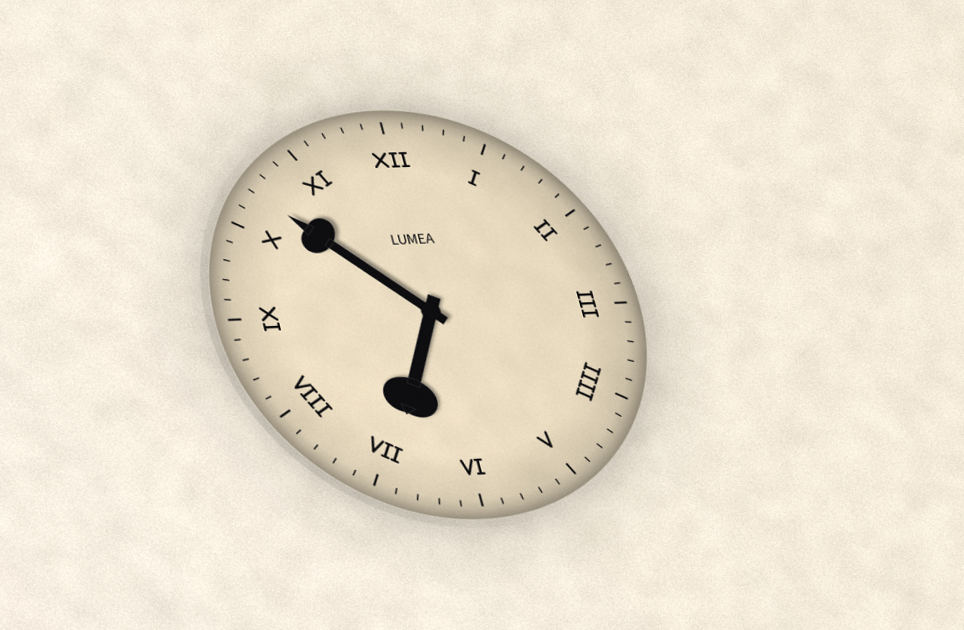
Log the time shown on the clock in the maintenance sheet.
6:52
